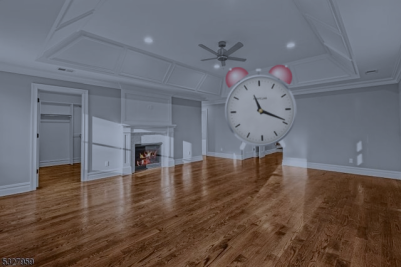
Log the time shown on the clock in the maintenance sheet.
11:19
